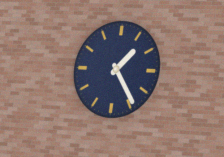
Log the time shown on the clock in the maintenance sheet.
1:24
